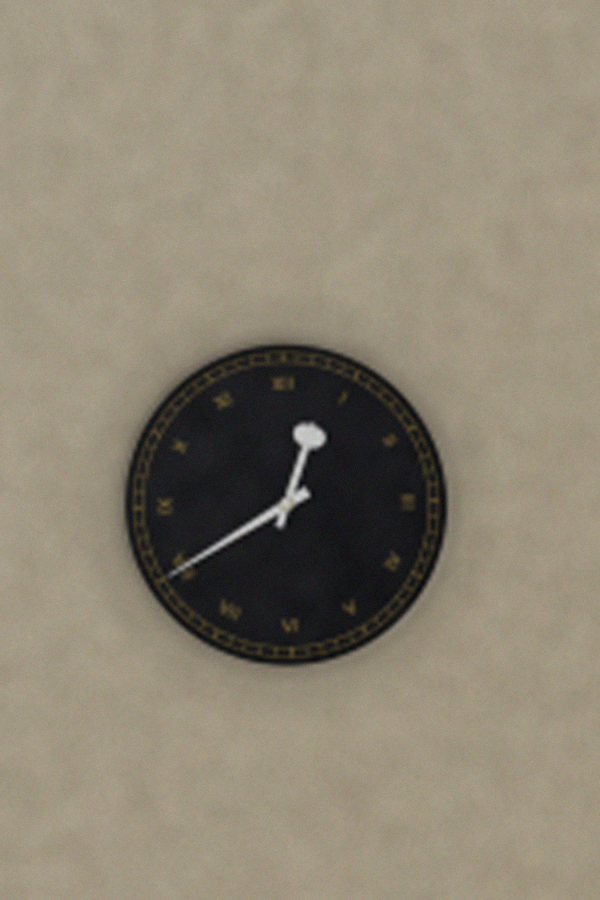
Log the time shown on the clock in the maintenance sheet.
12:40
